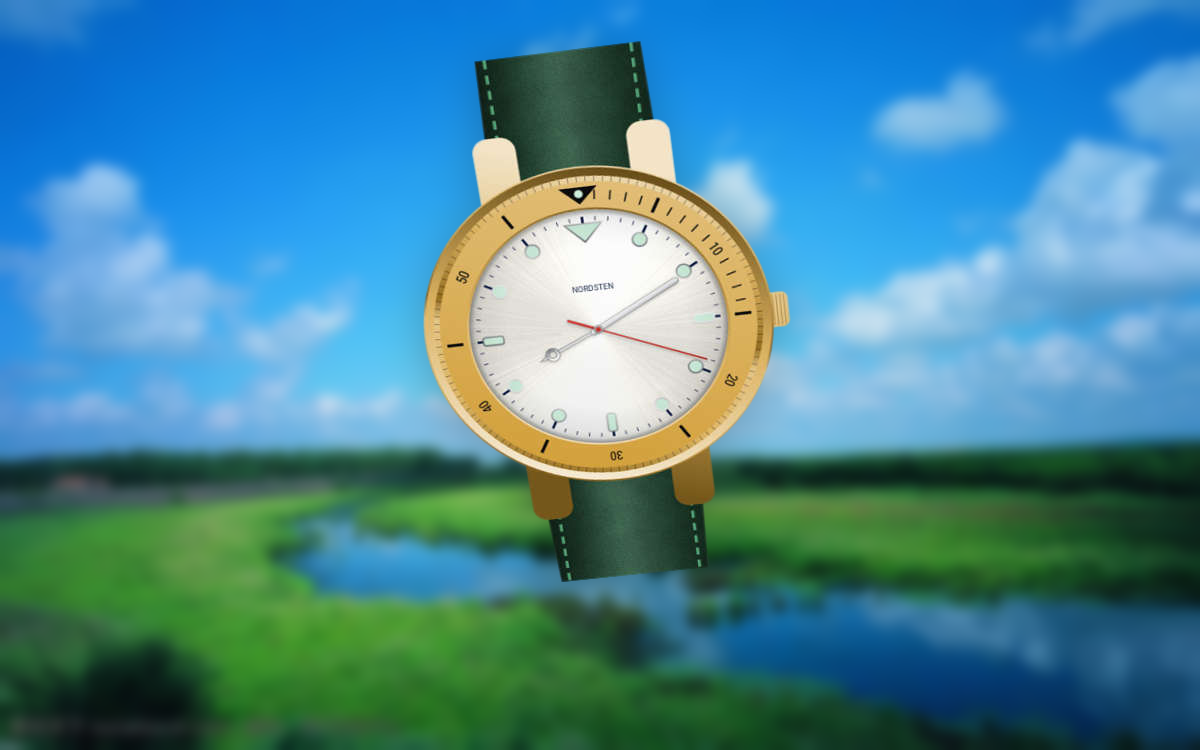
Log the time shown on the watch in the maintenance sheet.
8:10:19
